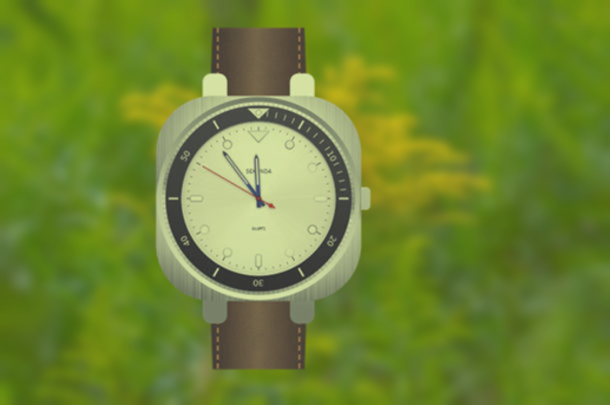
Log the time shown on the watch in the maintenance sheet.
11:53:50
